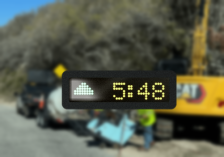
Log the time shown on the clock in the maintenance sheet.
5:48
